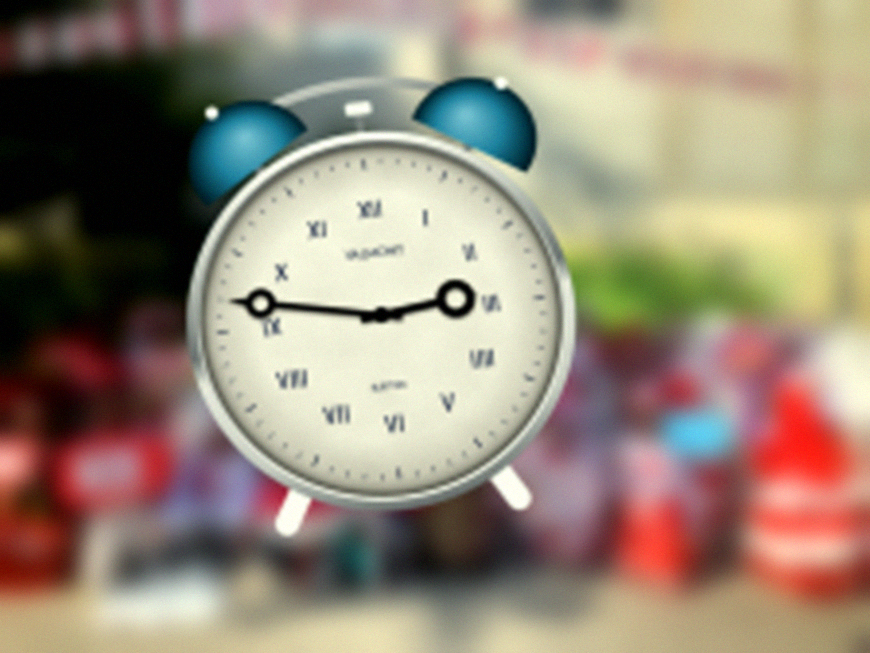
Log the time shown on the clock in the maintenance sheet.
2:47
